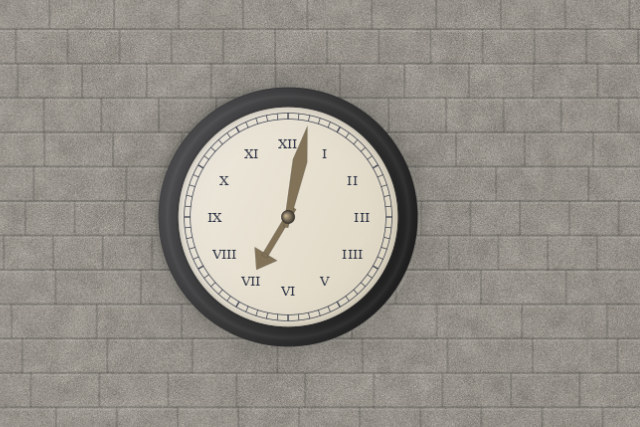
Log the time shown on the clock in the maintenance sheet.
7:02
